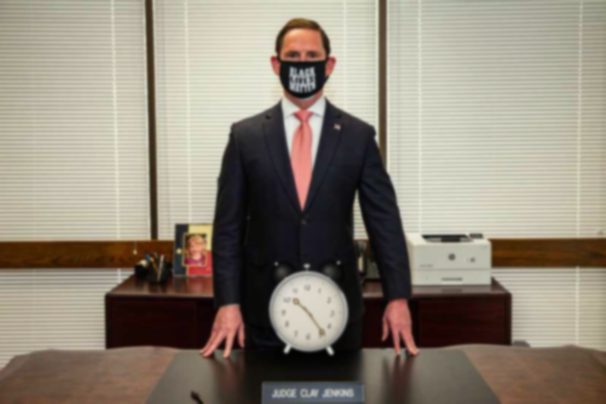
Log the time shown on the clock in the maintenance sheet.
10:24
